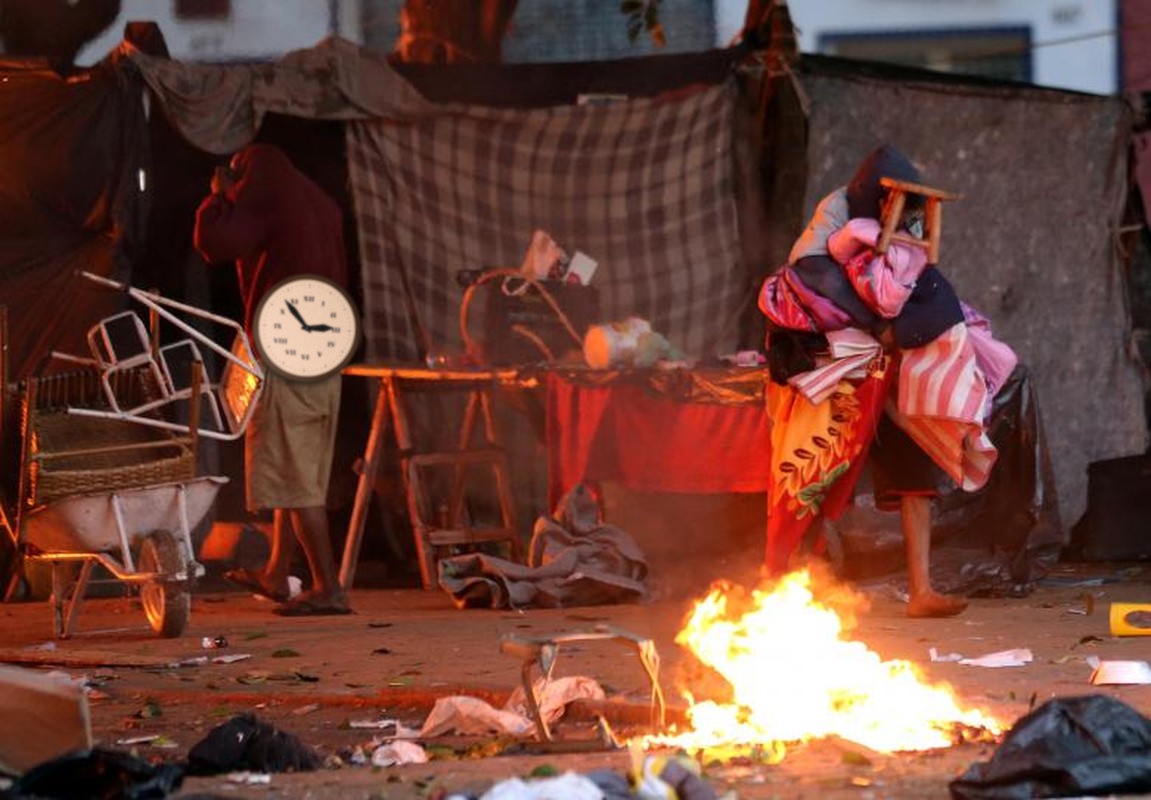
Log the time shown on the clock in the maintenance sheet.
2:53
